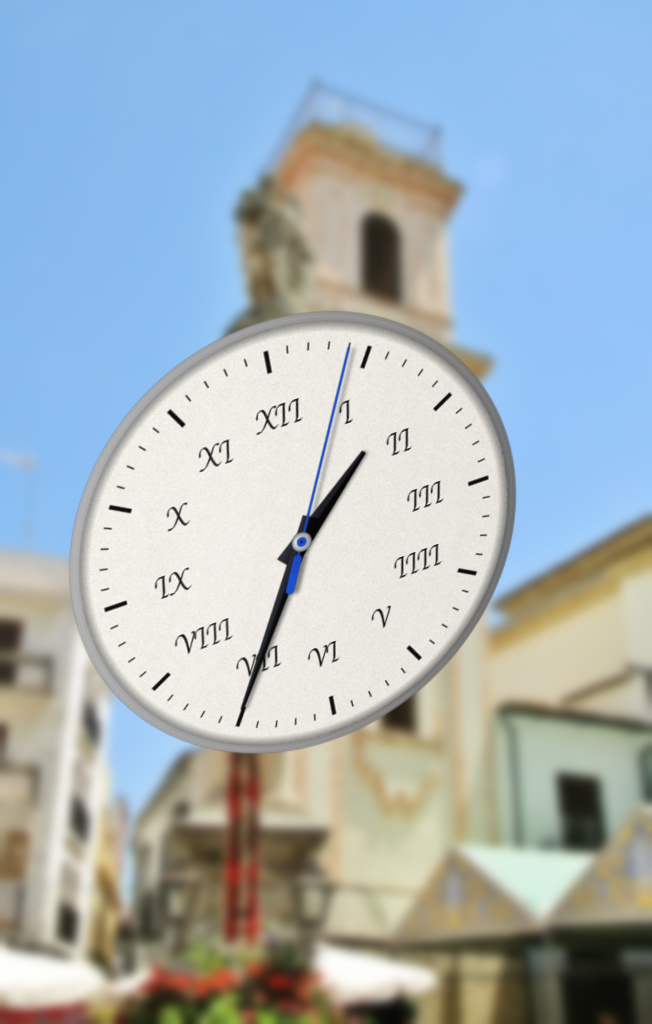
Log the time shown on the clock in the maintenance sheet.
1:35:04
